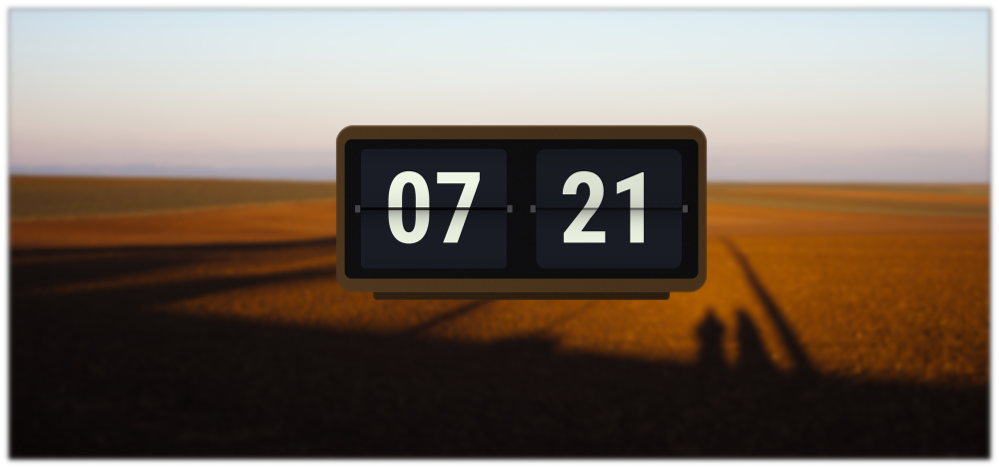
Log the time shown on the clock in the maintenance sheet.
7:21
